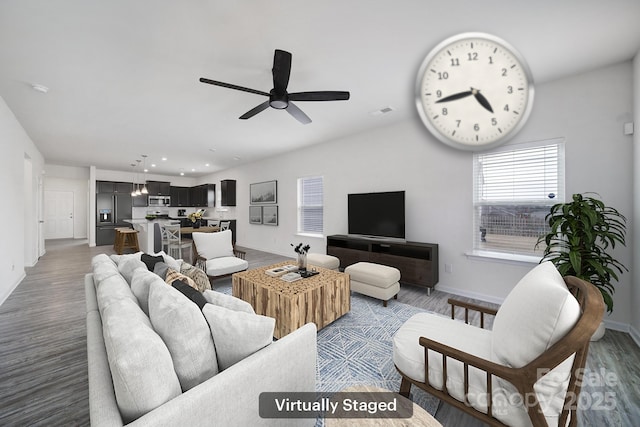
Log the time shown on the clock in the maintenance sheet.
4:43
